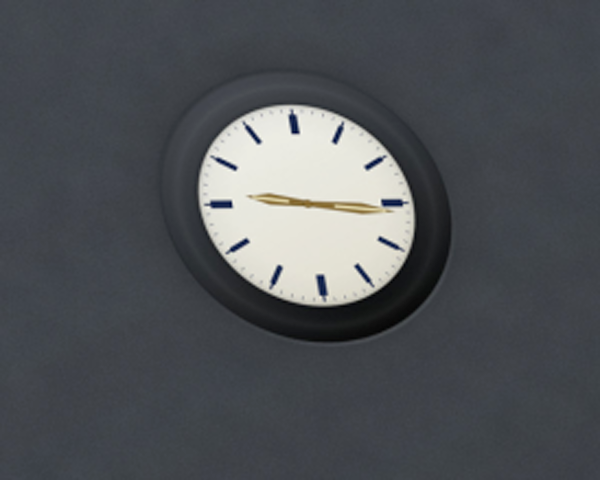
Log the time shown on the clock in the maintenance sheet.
9:16
